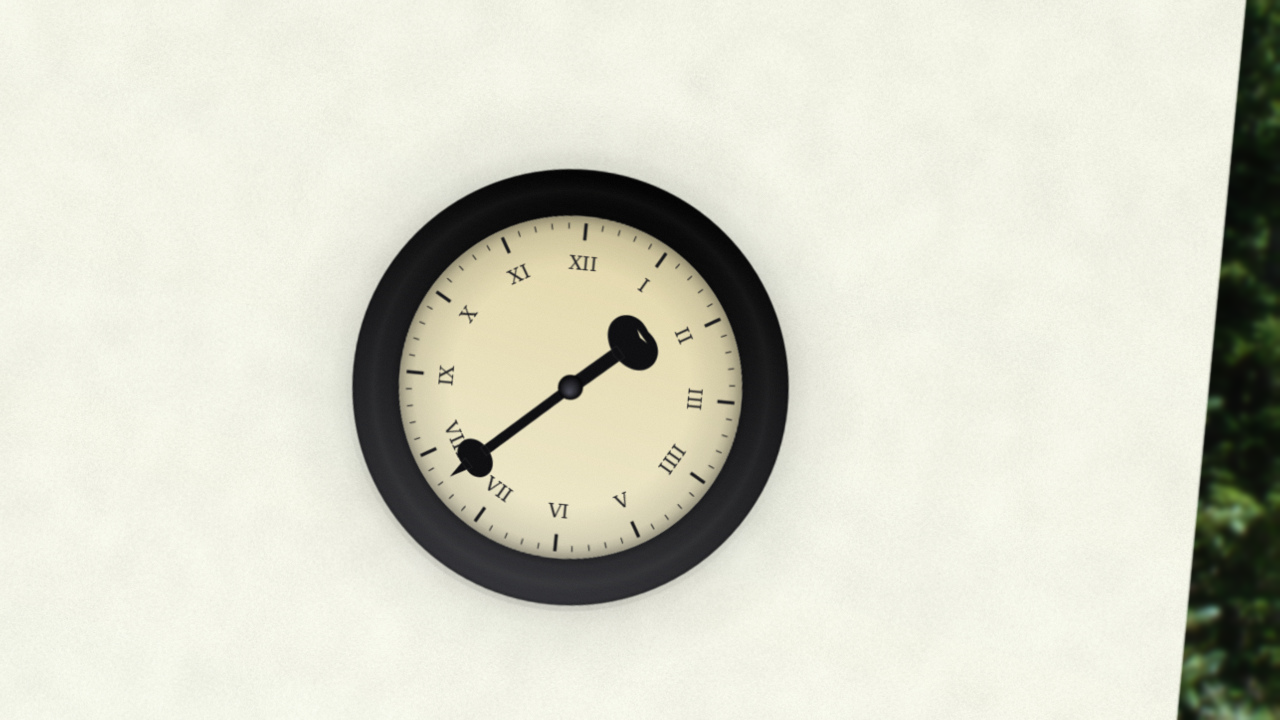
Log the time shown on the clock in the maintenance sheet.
1:38
